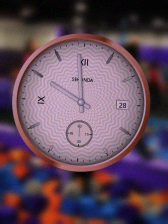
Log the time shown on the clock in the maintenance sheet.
9:59
